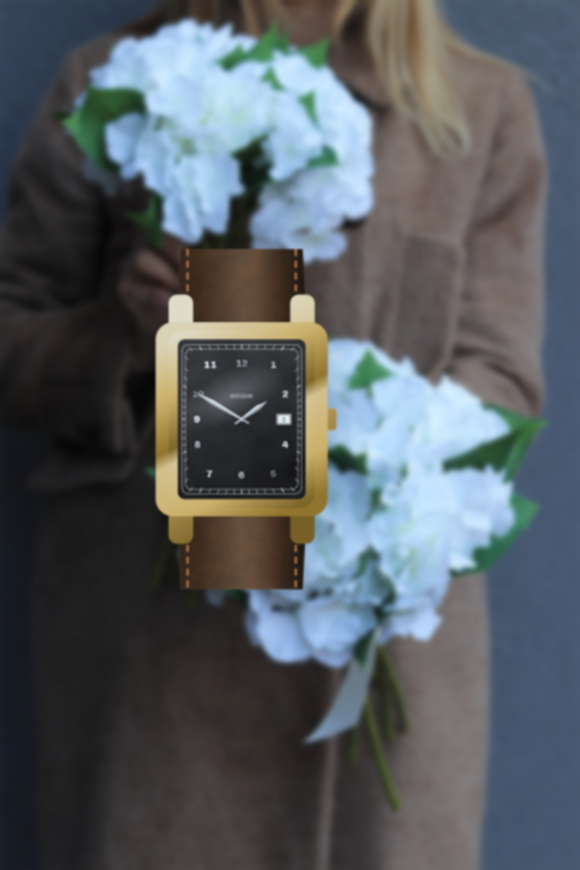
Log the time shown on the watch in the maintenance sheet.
1:50
